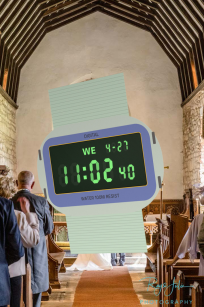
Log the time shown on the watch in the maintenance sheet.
11:02:40
